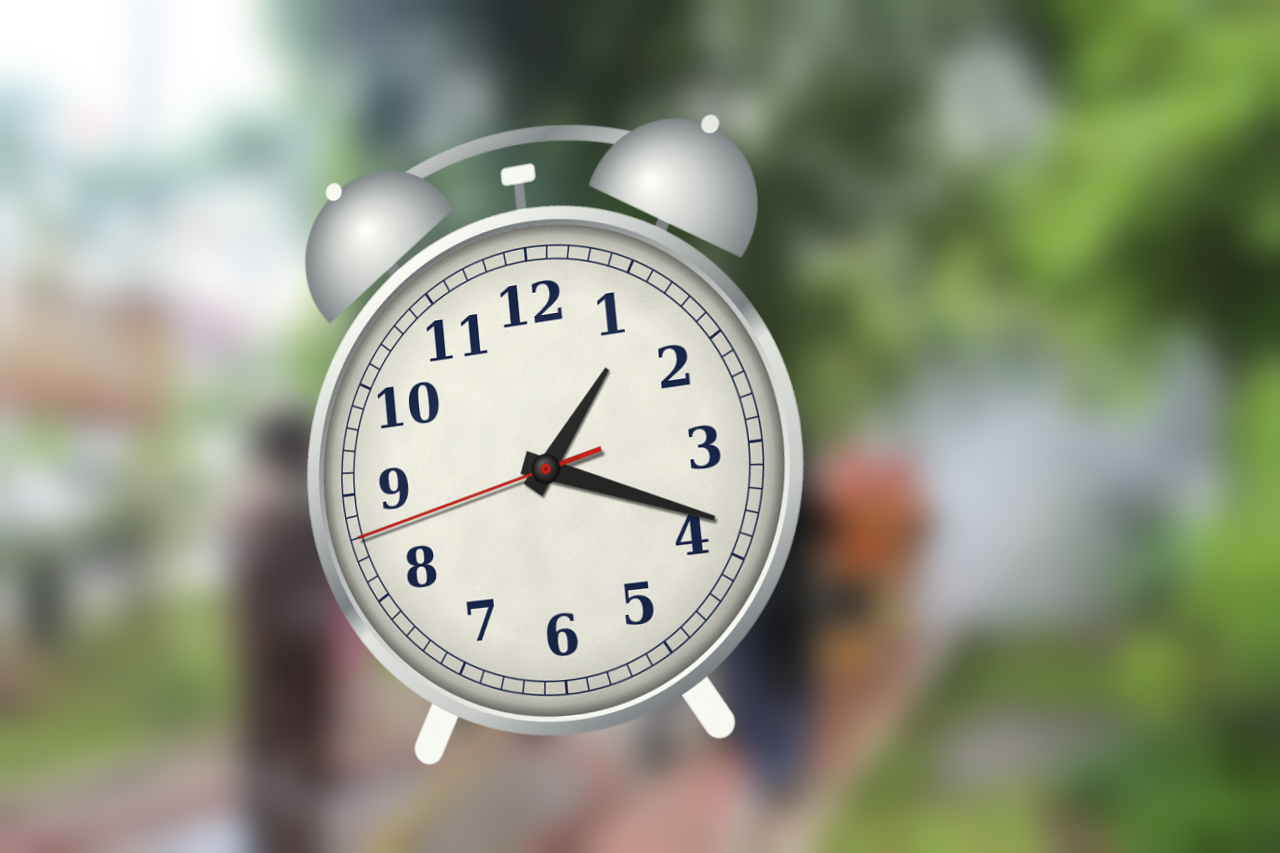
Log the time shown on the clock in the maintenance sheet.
1:18:43
